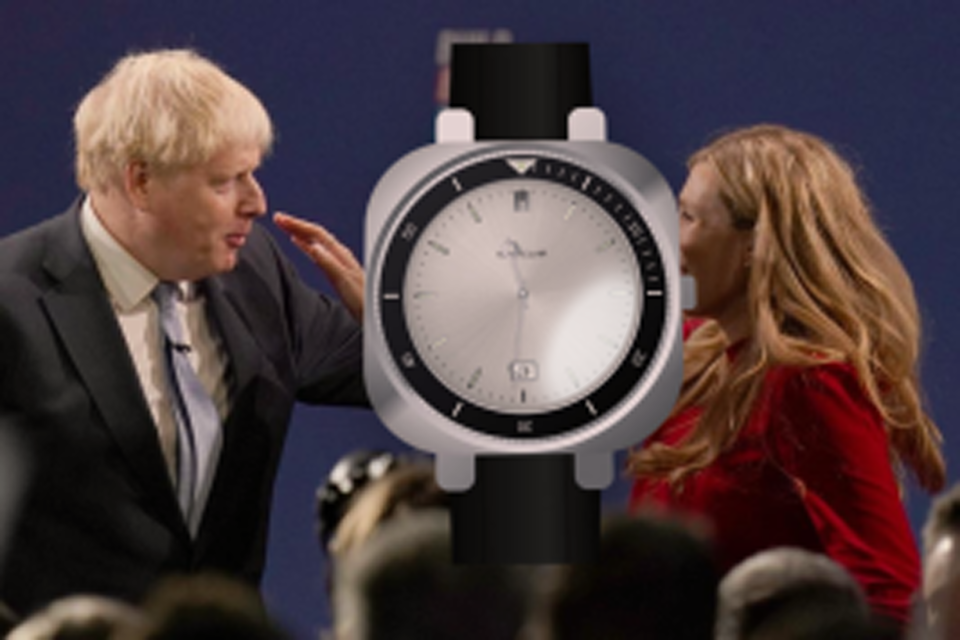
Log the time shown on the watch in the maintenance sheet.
11:31
